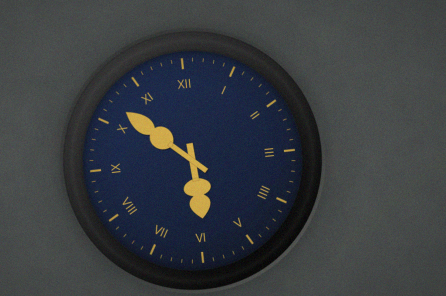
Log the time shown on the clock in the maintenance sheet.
5:52
